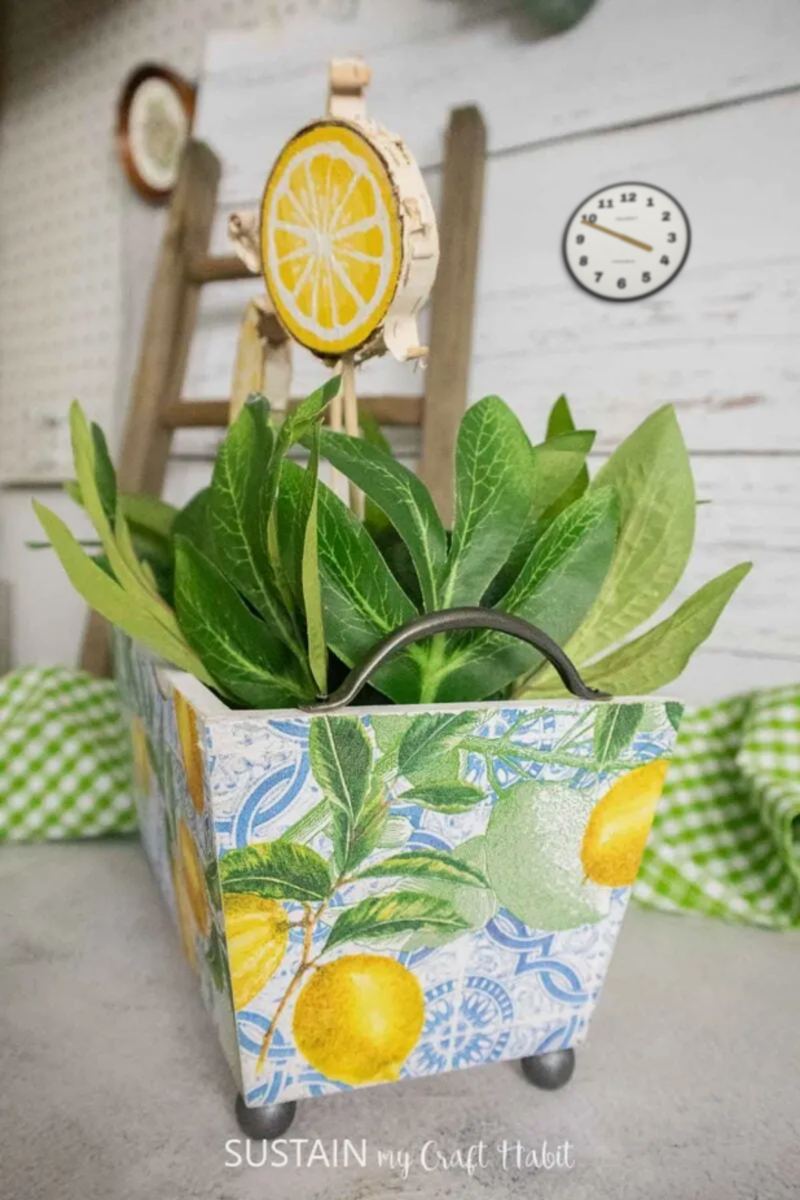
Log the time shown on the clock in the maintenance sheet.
3:49
